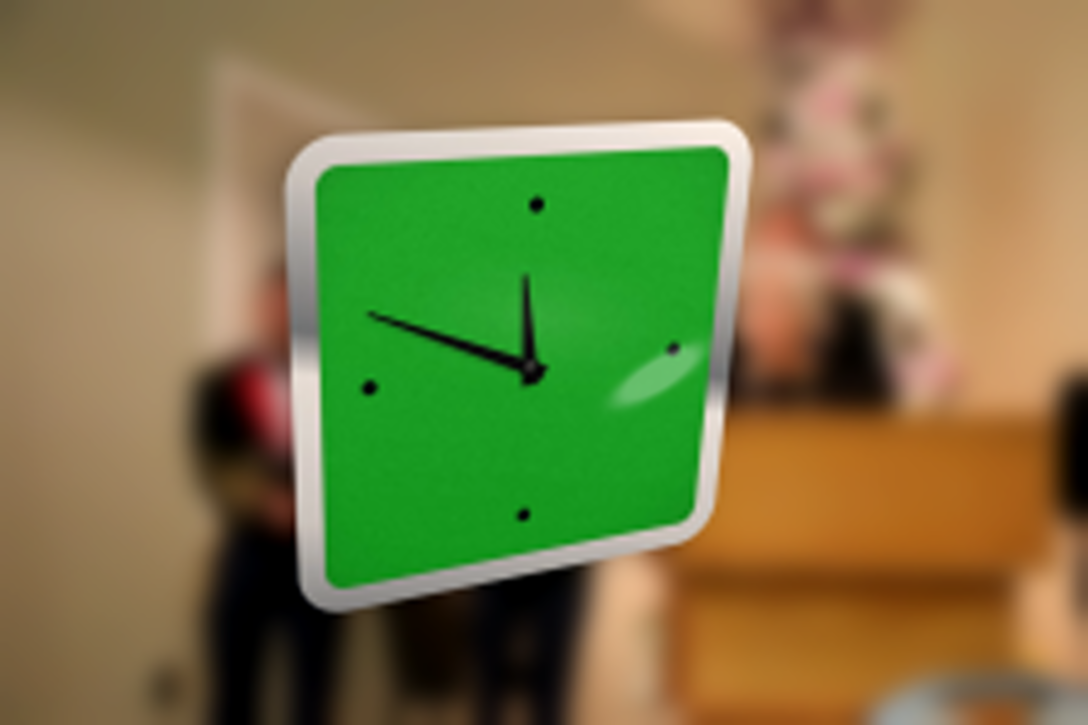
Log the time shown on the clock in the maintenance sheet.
11:49
